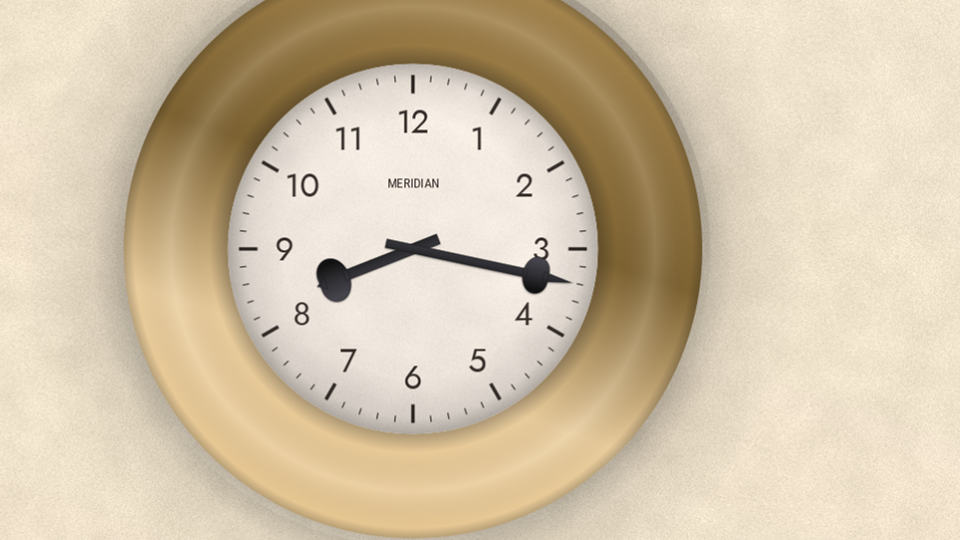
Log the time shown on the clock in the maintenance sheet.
8:17
